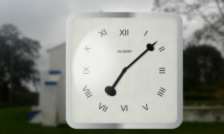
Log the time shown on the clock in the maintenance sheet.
7:08
